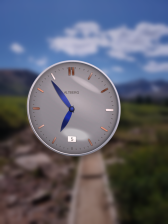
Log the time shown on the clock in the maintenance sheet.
6:54
